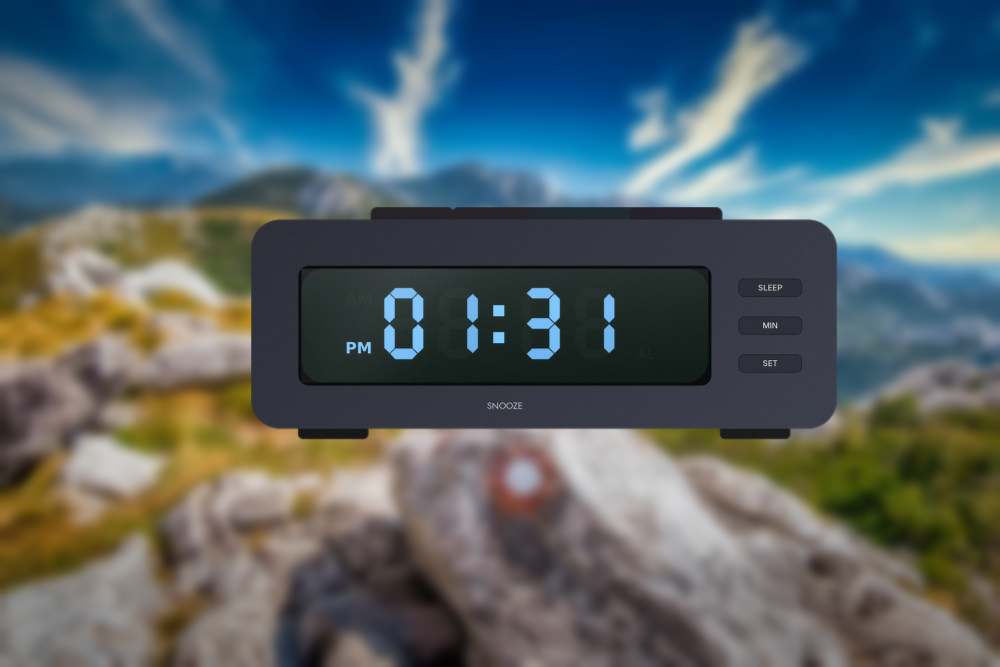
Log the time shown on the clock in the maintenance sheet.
1:31
